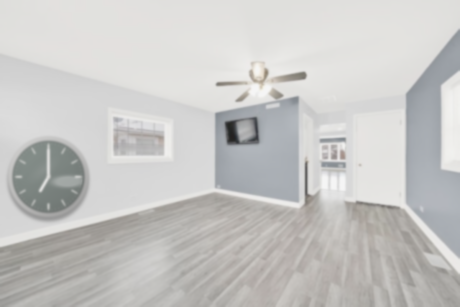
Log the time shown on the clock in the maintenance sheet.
7:00
